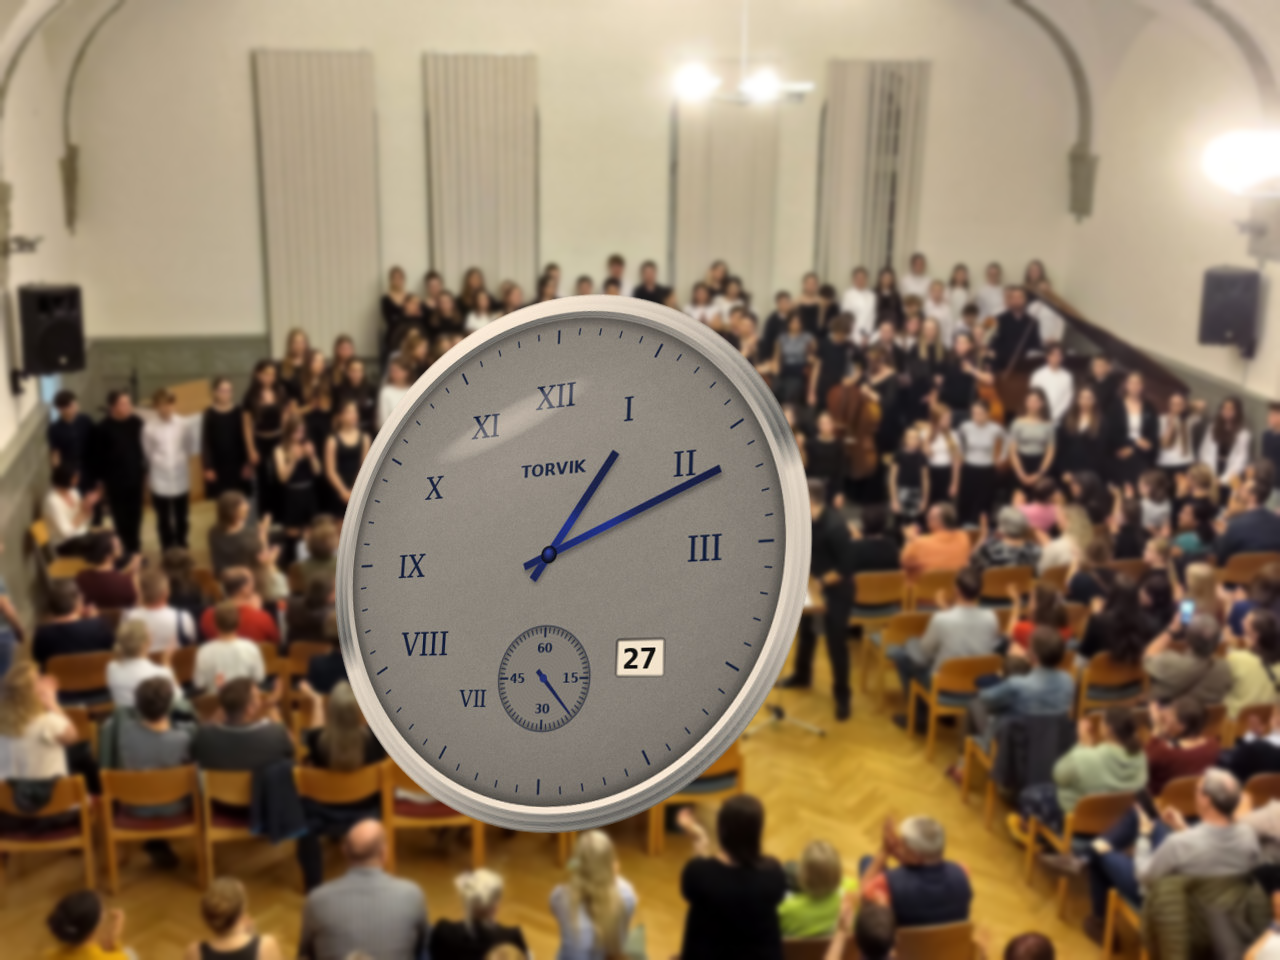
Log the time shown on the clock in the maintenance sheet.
1:11:23
